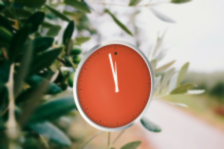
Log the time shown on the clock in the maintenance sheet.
11:58
